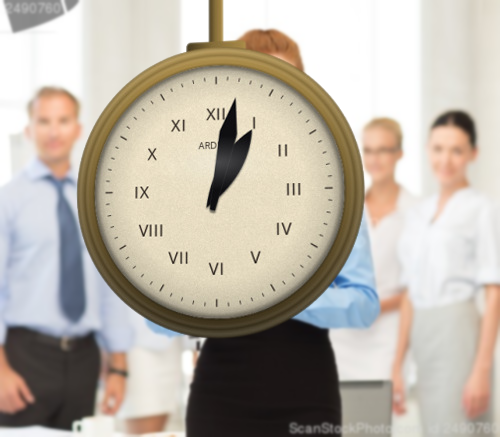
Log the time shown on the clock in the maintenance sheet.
1:02
